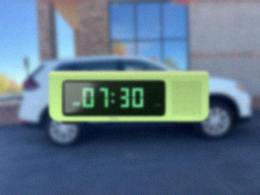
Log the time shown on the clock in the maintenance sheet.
7:30
